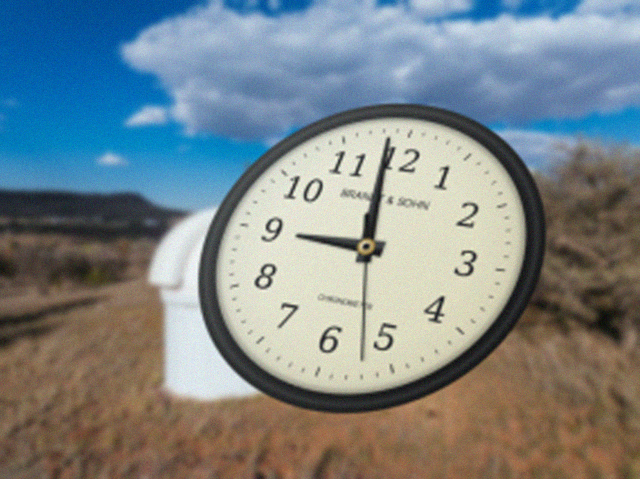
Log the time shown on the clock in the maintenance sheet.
8:58:27
